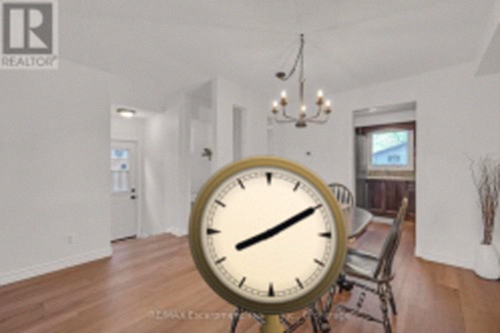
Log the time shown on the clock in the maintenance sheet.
8:10
